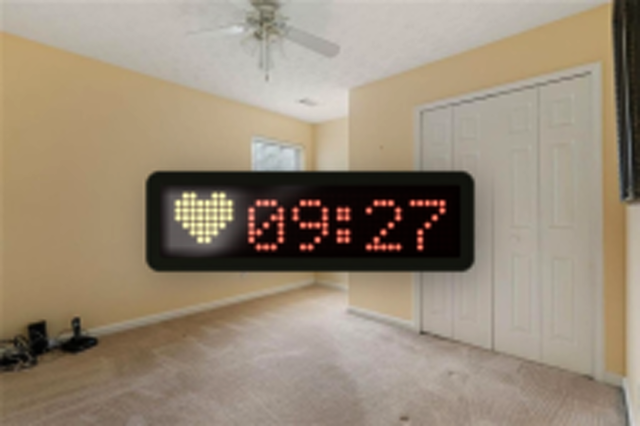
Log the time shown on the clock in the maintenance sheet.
9:27
